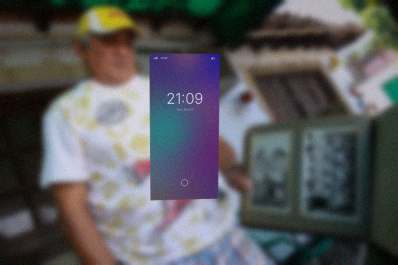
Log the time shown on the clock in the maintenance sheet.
21:09
